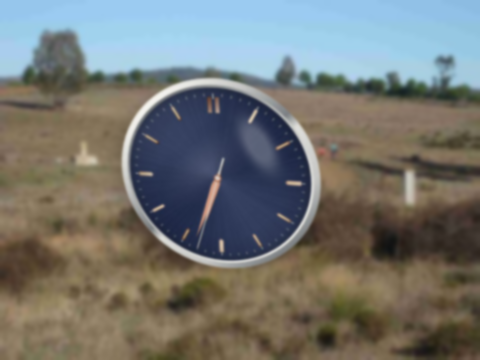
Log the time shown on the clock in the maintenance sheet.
6:33:33
